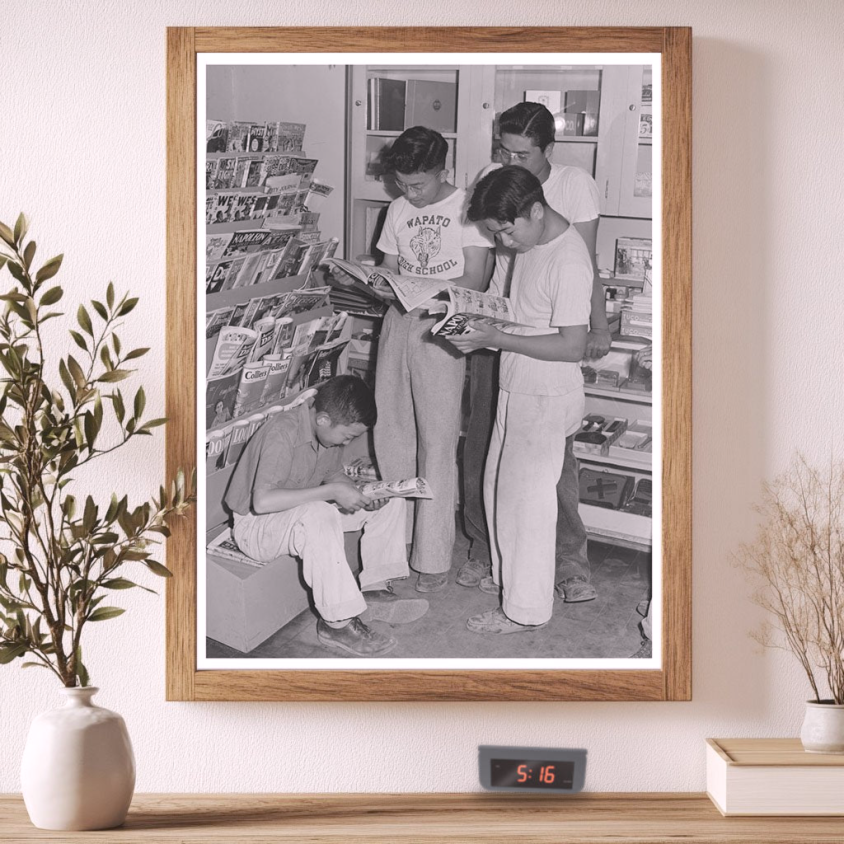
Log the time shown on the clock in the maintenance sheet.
5:16
